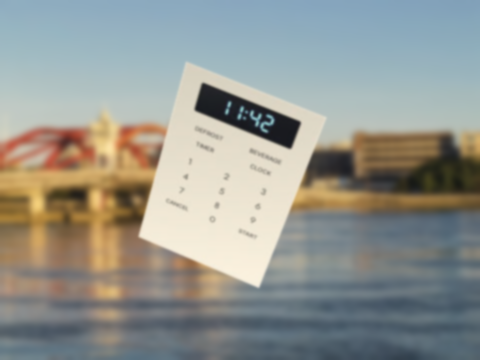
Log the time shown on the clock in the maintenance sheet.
11:42
